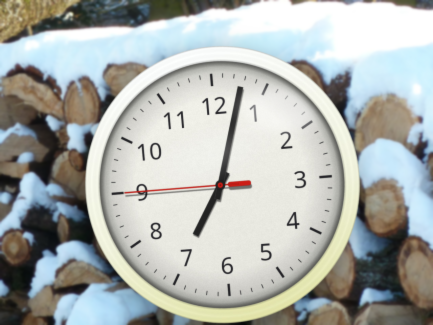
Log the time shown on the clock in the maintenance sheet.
7:02:45
